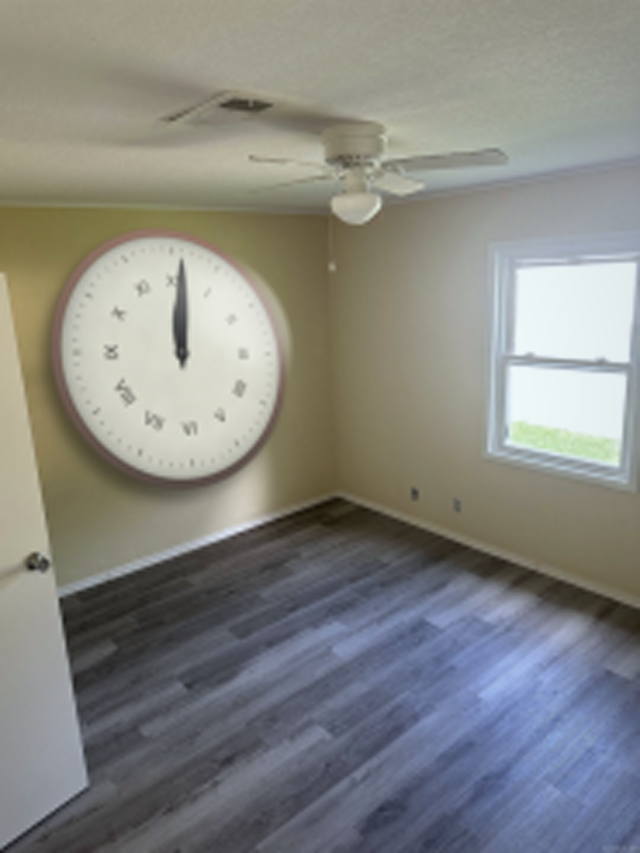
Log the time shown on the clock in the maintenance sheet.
12:01
